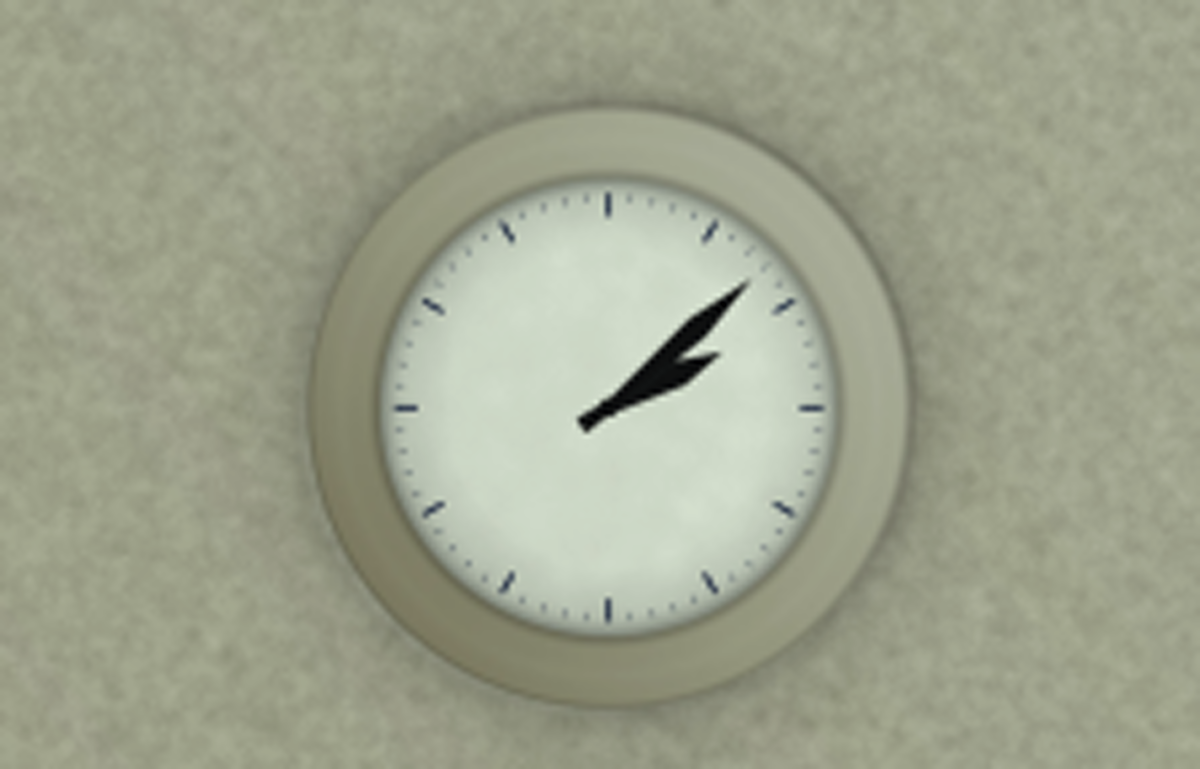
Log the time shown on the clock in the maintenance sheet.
2:08
